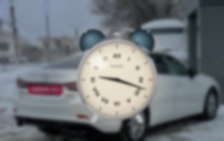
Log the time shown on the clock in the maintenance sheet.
9:18
